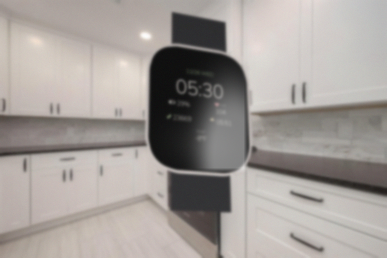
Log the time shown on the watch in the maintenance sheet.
5:30
